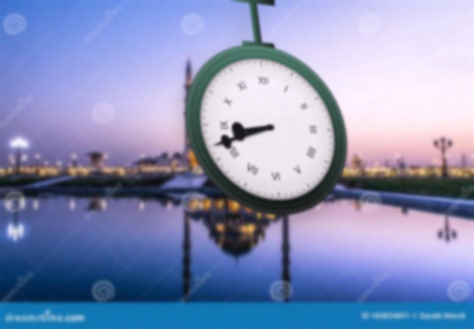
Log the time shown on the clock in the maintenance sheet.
8:42
